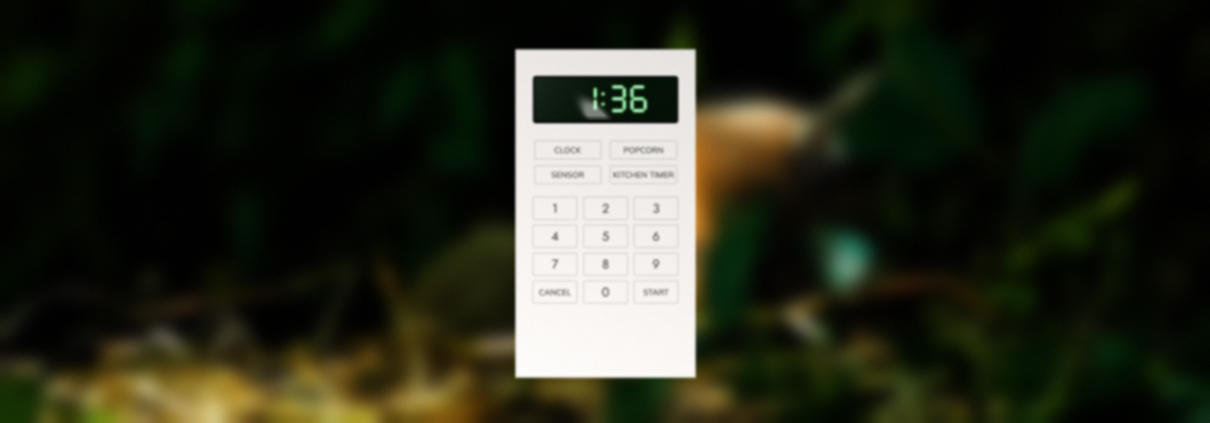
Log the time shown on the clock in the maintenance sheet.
1:36
